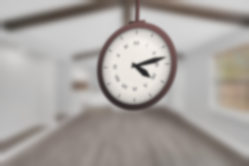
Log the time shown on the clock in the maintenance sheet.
4:13
